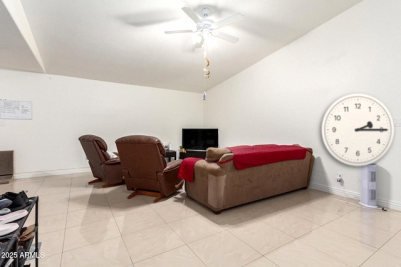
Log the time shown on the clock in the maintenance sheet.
2:15
